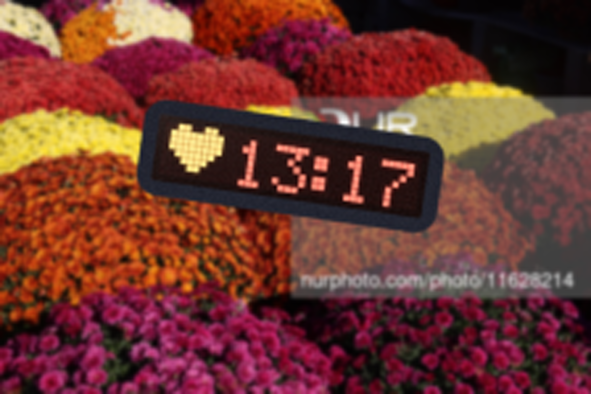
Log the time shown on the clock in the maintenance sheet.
13:17
